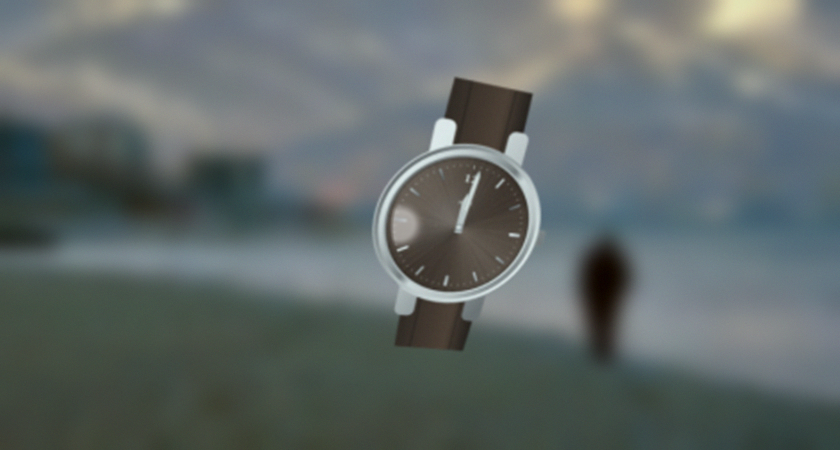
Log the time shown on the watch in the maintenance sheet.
12:01
